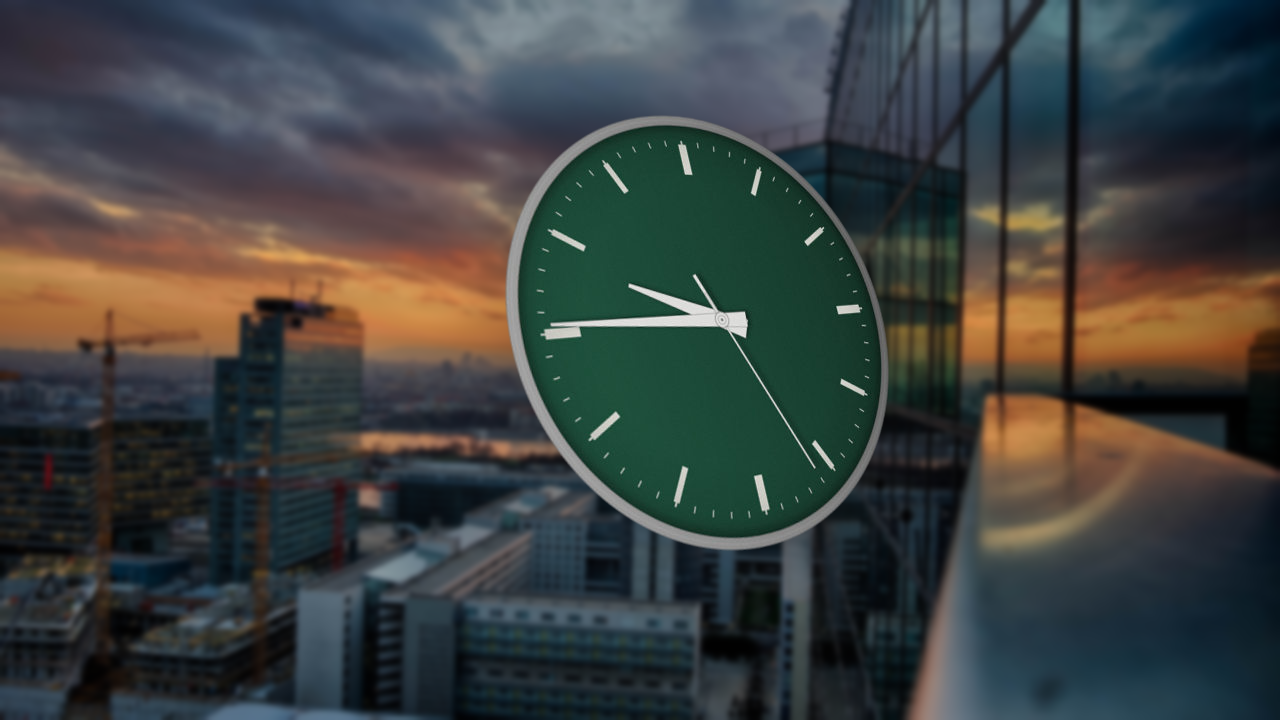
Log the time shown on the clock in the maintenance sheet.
9:45:26
